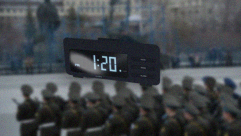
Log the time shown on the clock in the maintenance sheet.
1:20
